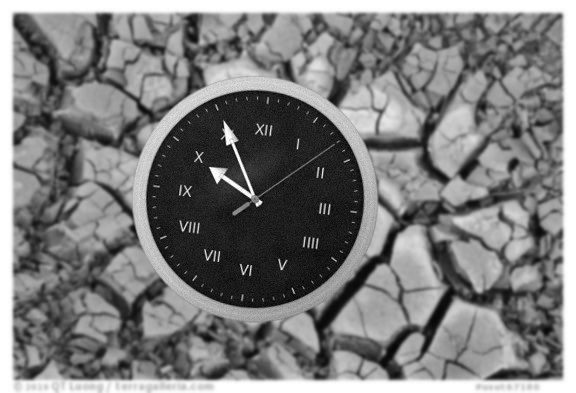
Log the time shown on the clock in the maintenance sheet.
9:55:08
